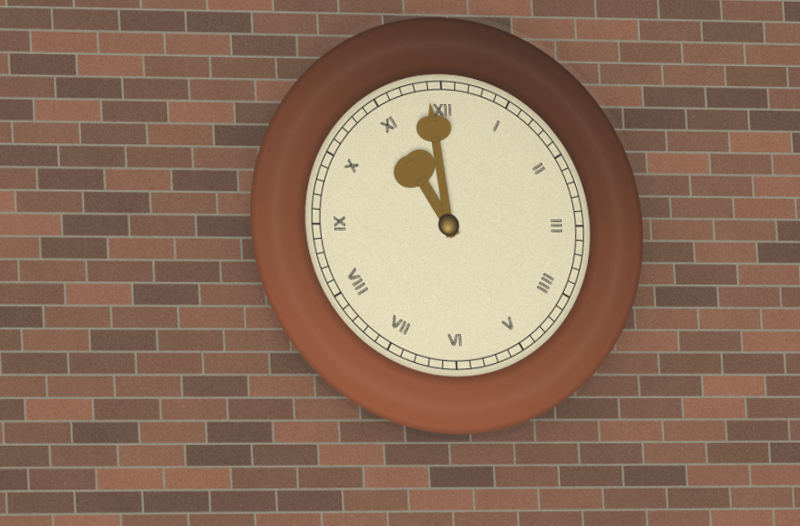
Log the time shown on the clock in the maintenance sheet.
10:59
